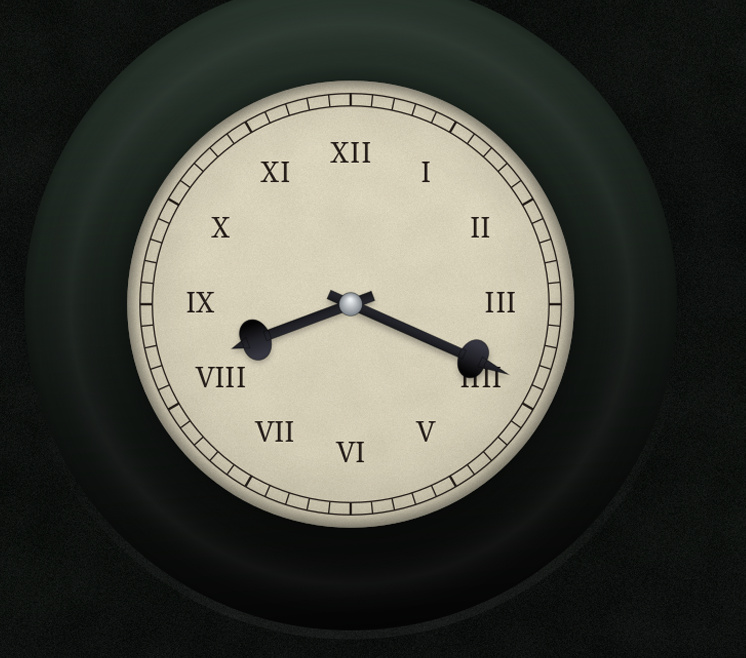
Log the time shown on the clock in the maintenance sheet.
8:19
